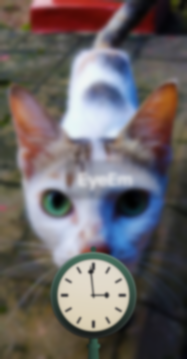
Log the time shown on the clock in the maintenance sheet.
2:59
